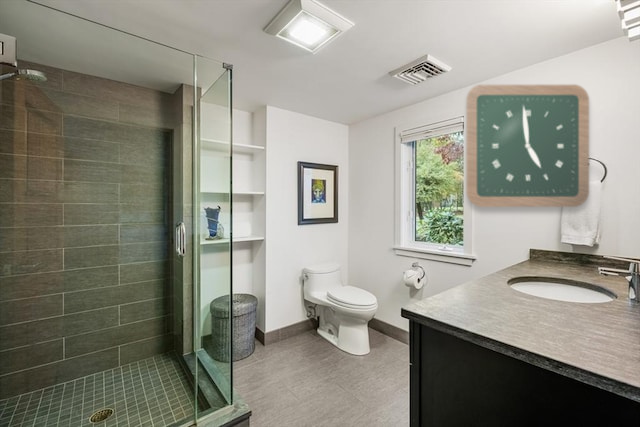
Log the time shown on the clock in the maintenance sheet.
4:59
